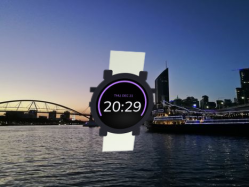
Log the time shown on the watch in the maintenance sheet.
20:29
